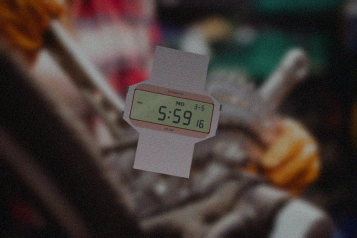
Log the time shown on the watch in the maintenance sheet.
5:59:16
